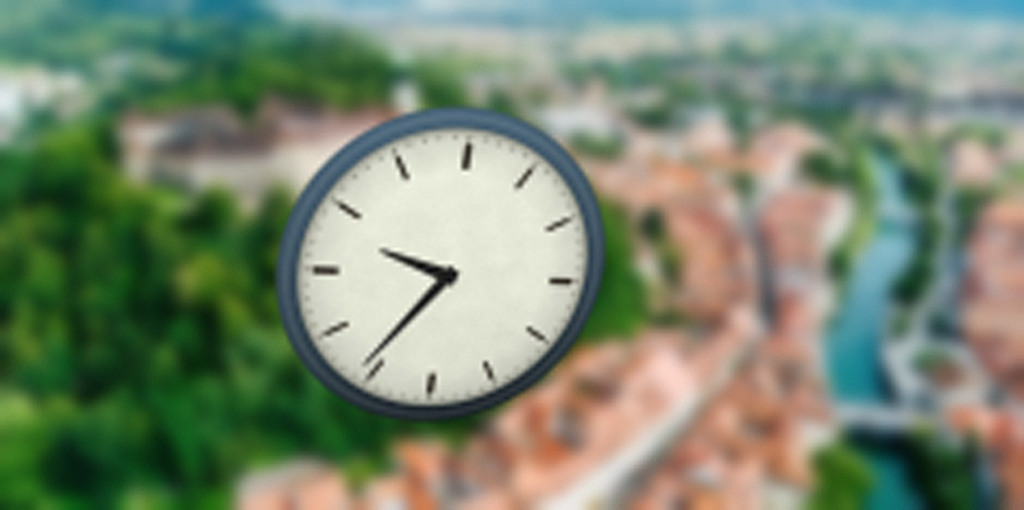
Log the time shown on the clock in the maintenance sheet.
9:36
